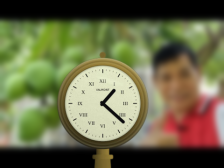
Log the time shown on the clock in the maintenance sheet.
1:22
